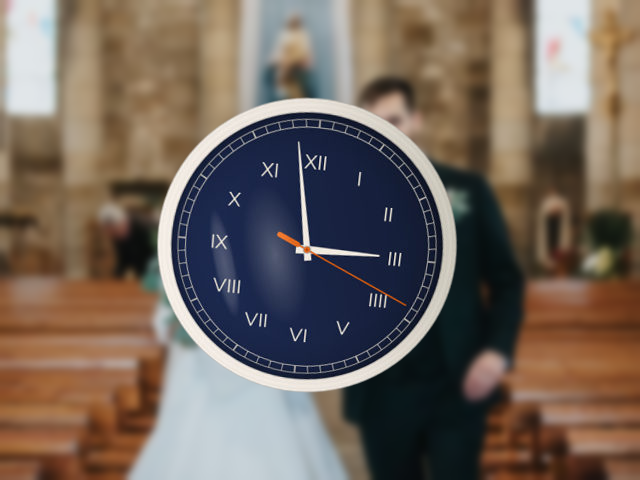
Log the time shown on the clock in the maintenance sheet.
2:58:19
